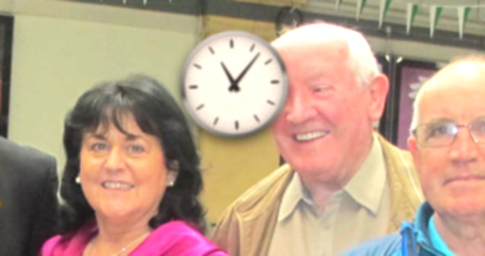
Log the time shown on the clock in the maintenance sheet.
11:07
